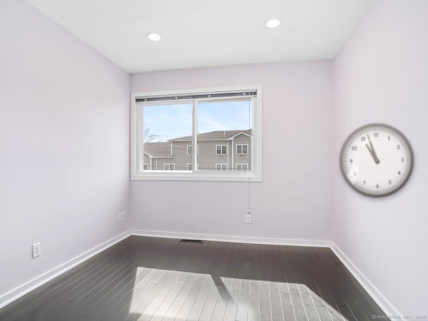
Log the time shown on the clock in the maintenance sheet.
10:57
